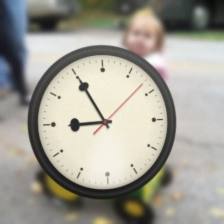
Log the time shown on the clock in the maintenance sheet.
8:55:08
